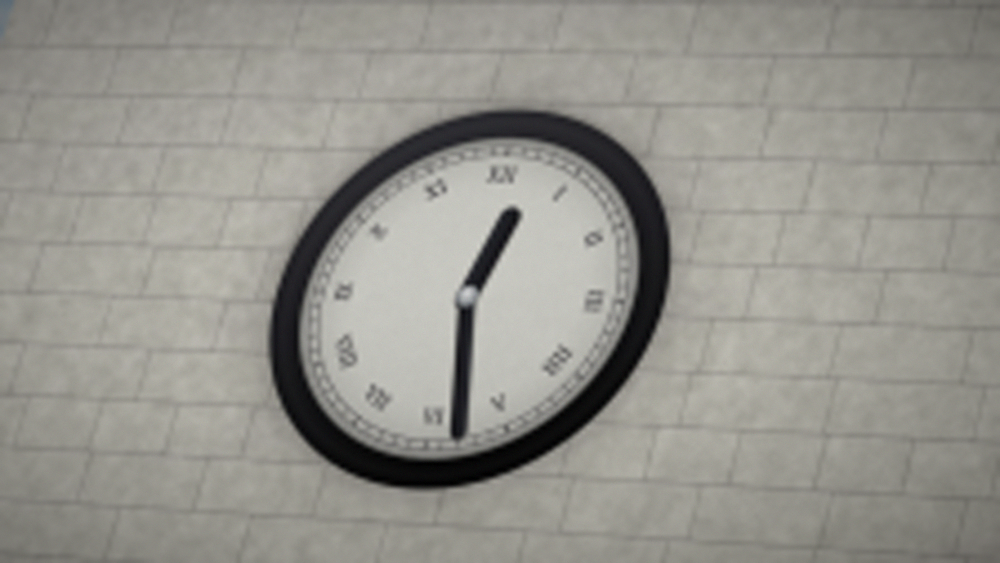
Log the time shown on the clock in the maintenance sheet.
12:28
